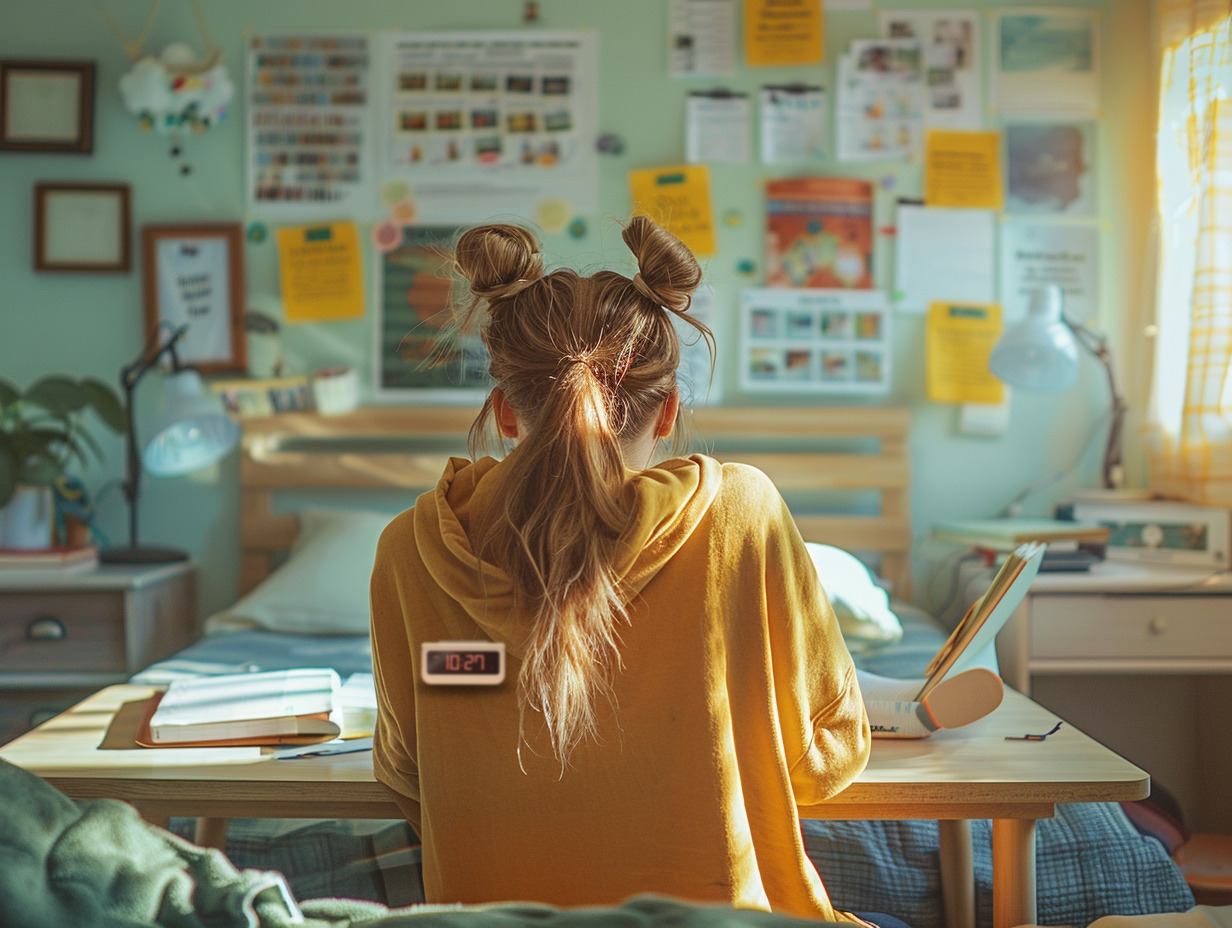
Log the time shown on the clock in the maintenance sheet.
10:27
